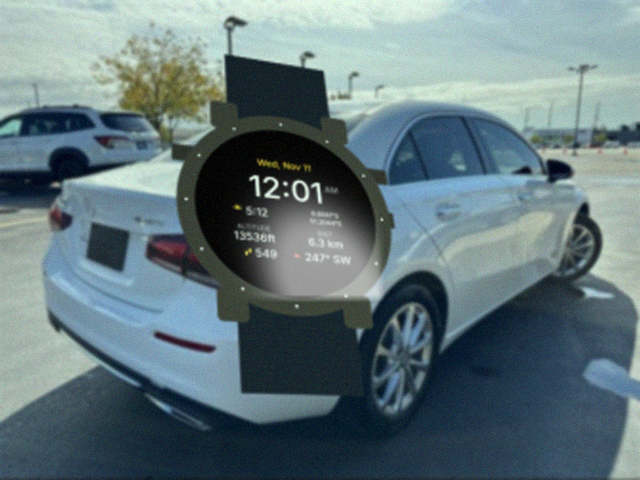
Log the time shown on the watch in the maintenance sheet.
12:01
